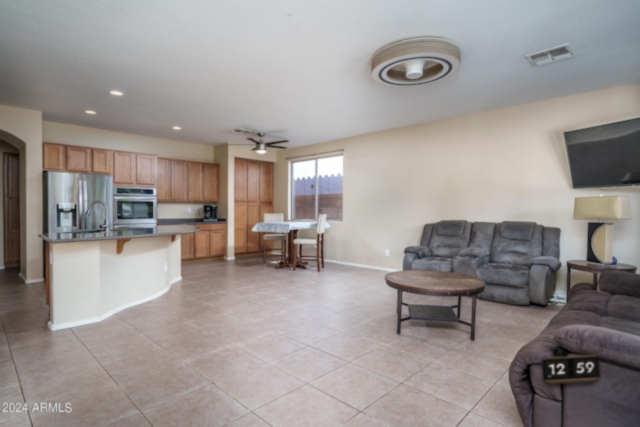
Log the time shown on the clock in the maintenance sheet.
12:59
